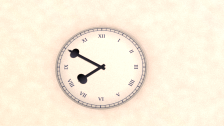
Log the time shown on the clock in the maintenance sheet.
7:50
